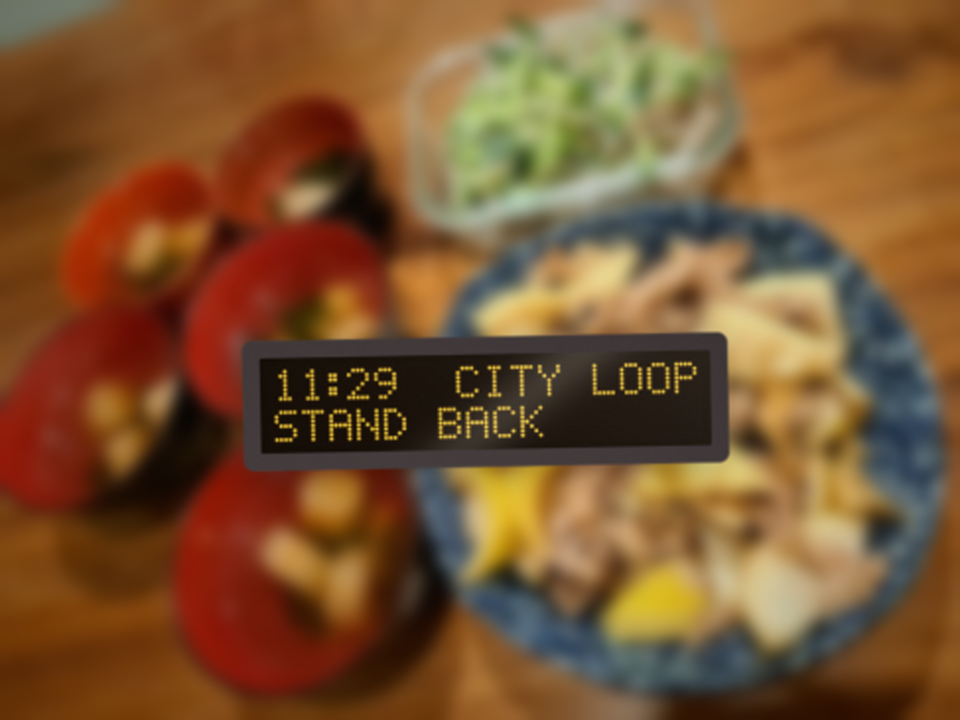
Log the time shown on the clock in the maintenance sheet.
11:29
